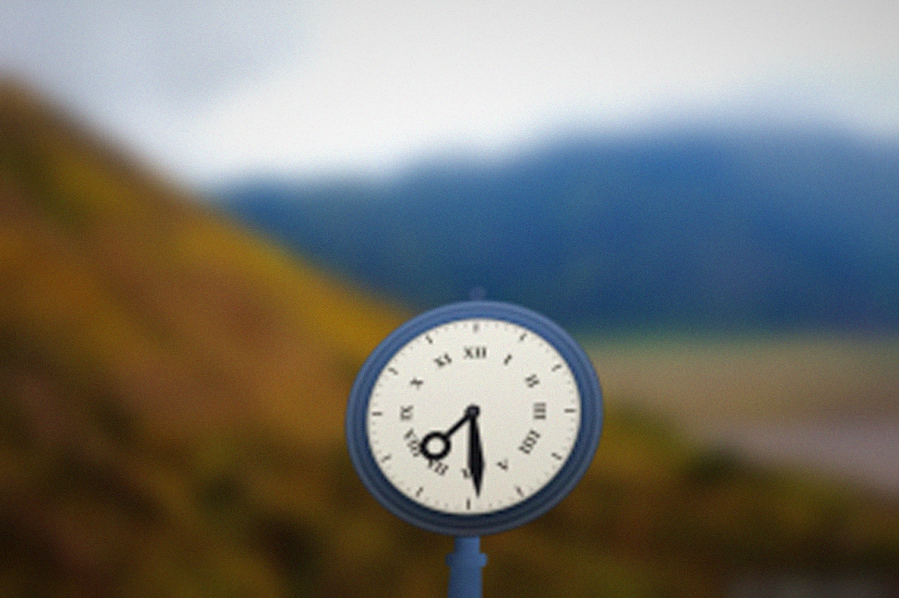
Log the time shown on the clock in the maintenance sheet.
7:29
